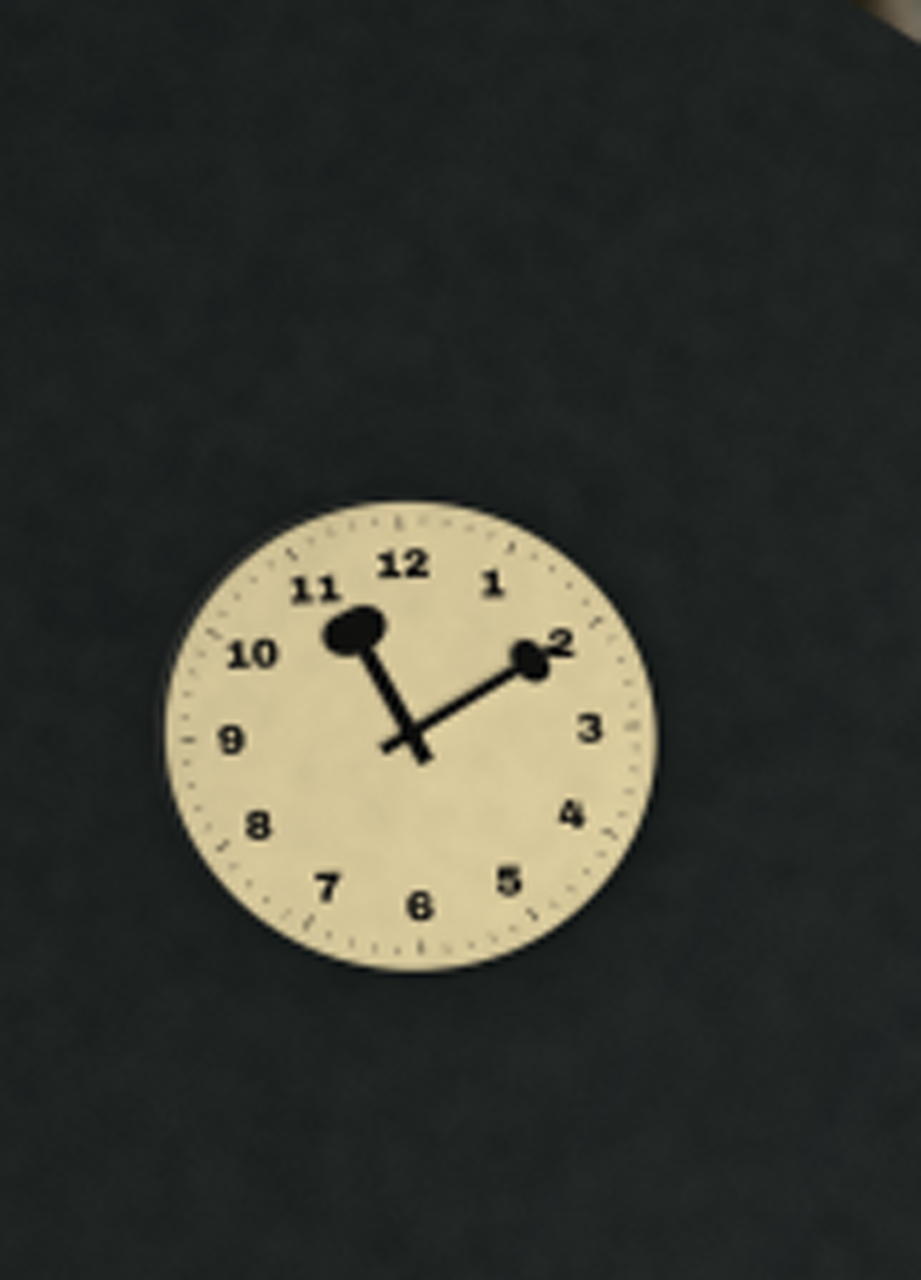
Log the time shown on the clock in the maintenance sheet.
11:10
